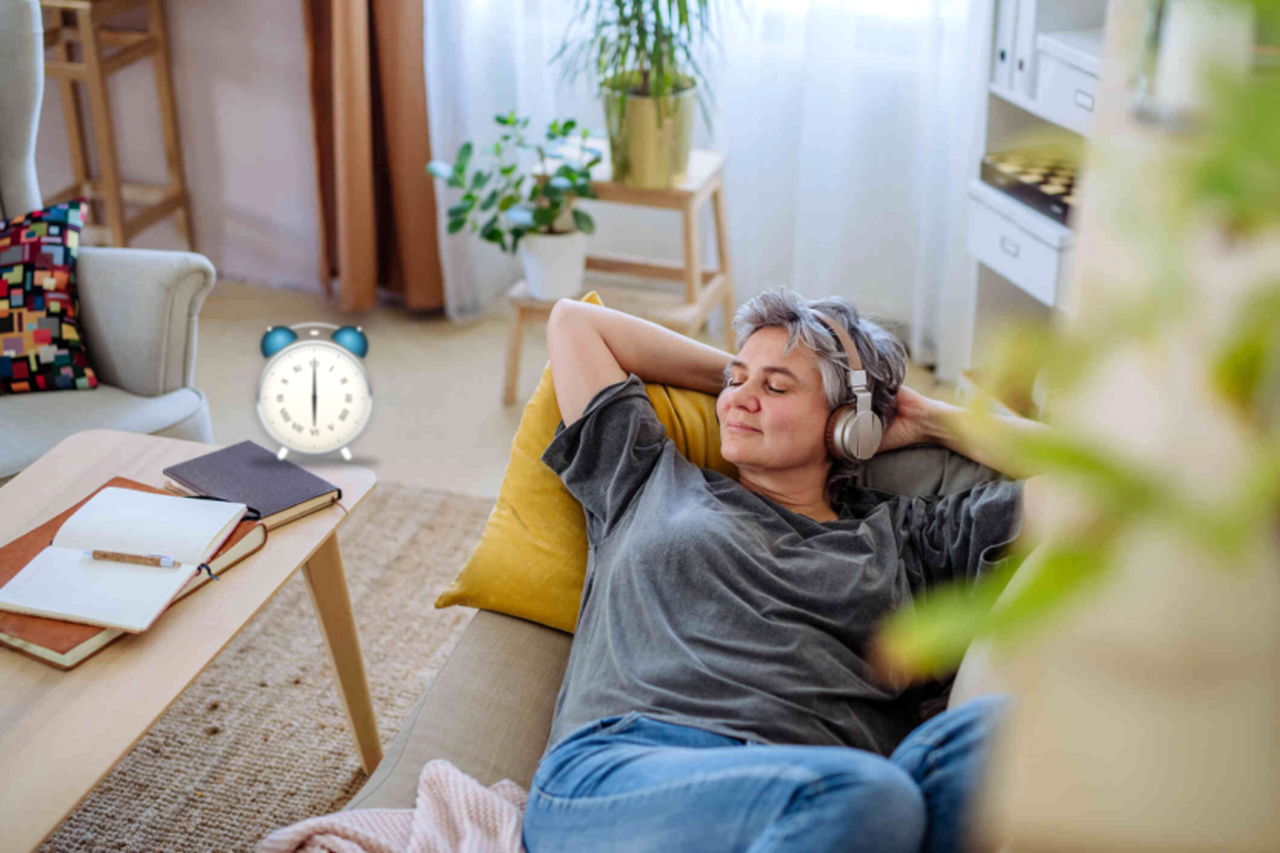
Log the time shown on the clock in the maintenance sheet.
6:00
